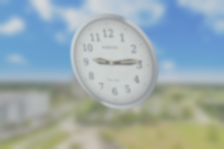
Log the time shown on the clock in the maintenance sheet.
9:14
